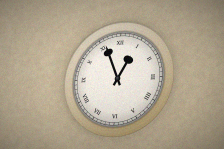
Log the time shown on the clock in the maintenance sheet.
12:56
